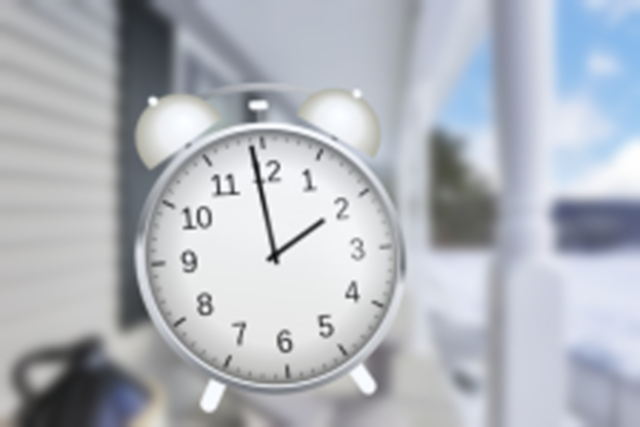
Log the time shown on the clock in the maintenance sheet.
1:59
